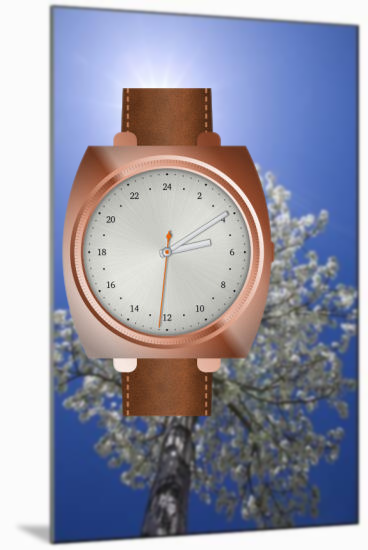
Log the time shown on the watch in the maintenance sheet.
5:09:31
